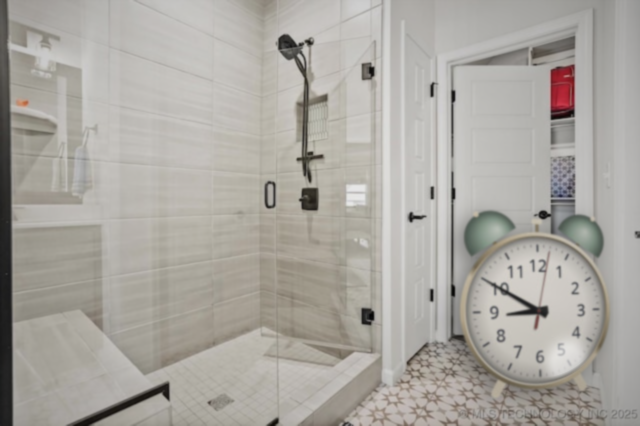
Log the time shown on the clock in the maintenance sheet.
8:50:02
